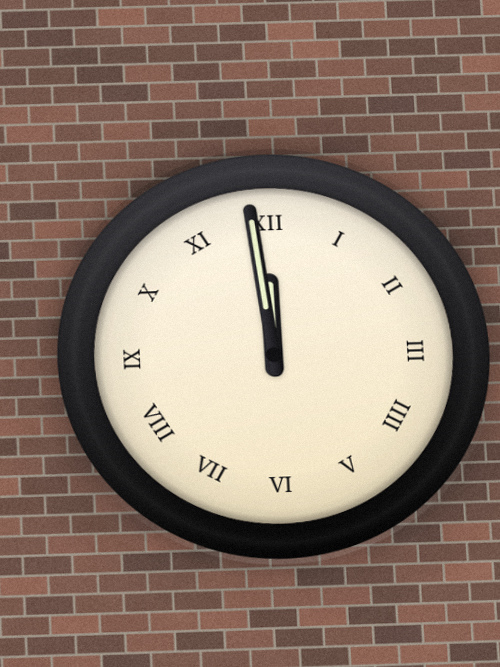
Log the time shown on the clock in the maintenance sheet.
11:59
